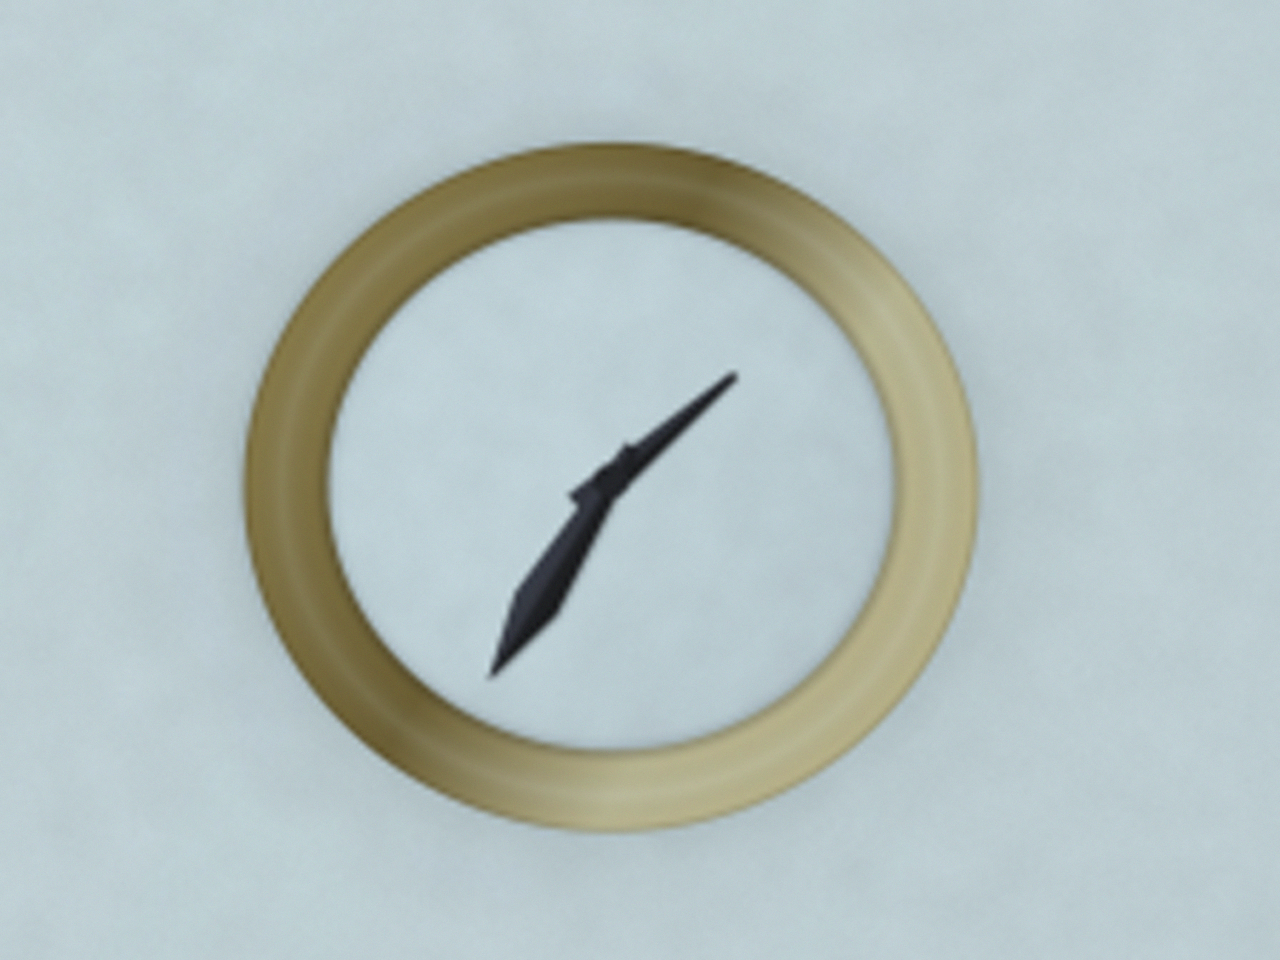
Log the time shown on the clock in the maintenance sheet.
1:35
